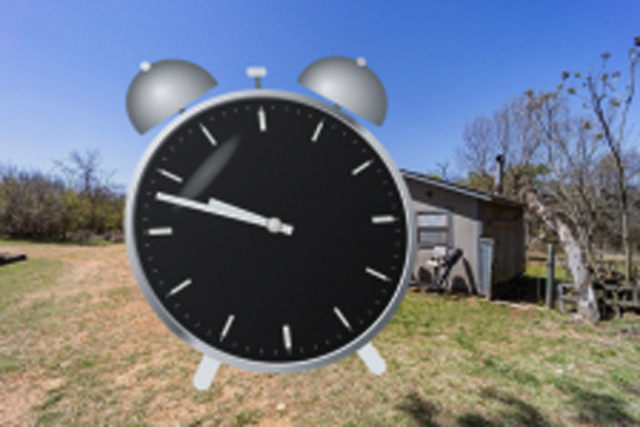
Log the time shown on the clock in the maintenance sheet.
9:48
